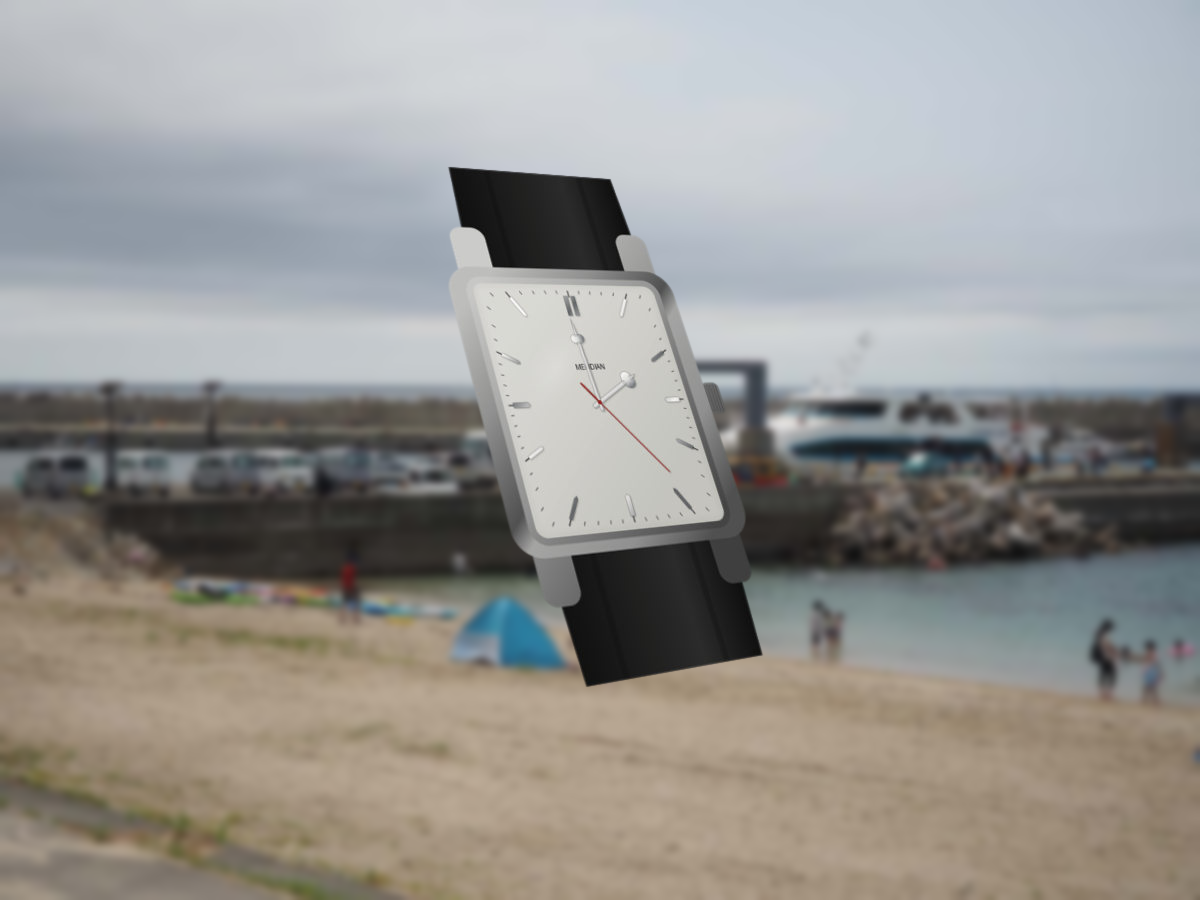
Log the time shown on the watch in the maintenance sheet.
1:59:24
